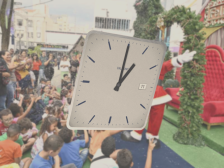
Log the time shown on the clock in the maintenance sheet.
1:00
